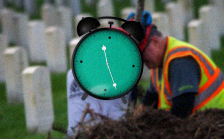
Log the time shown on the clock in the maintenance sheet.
11:26
